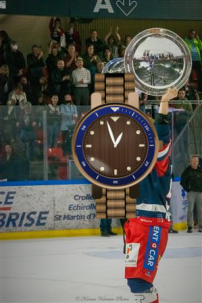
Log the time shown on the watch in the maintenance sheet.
12:57
